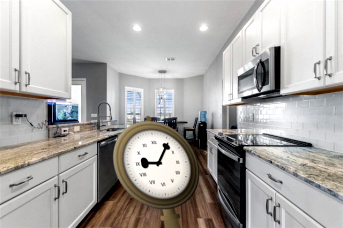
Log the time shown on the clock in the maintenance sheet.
9:06
